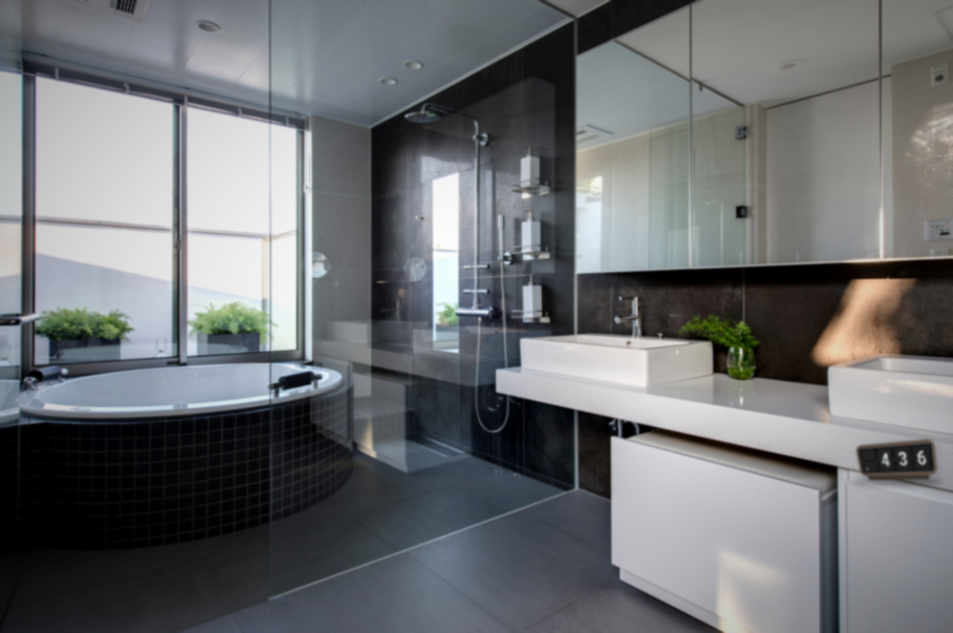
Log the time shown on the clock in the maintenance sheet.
4:36
